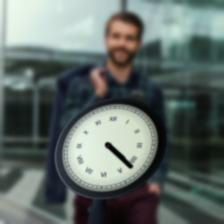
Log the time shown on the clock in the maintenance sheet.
4:22
